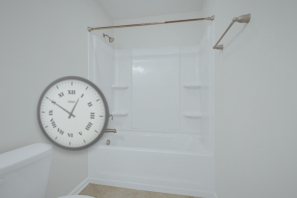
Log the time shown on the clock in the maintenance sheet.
12:50
